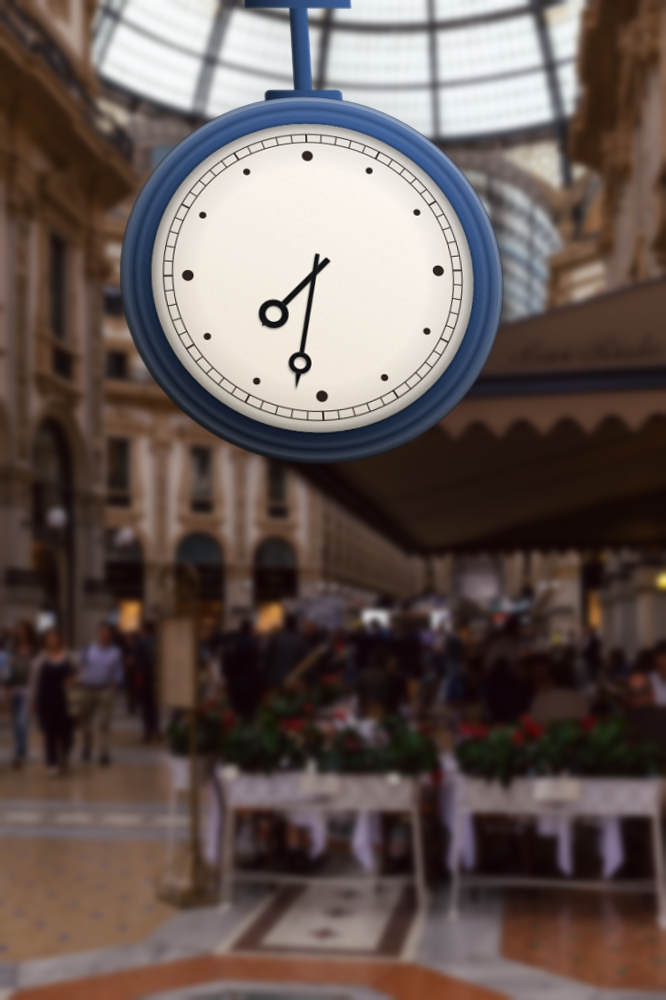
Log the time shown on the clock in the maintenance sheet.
7:32
